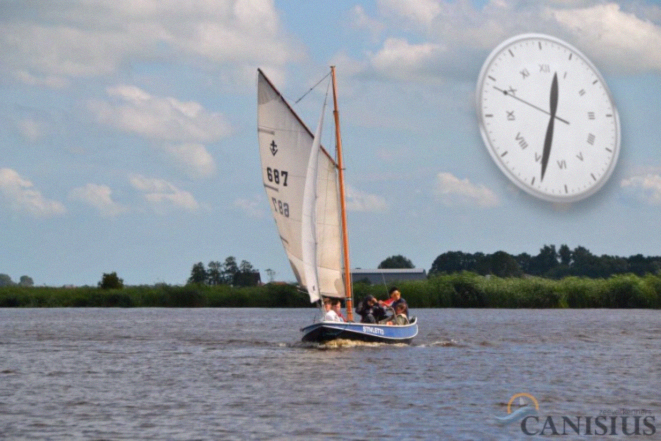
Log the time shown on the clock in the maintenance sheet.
12:33:49
